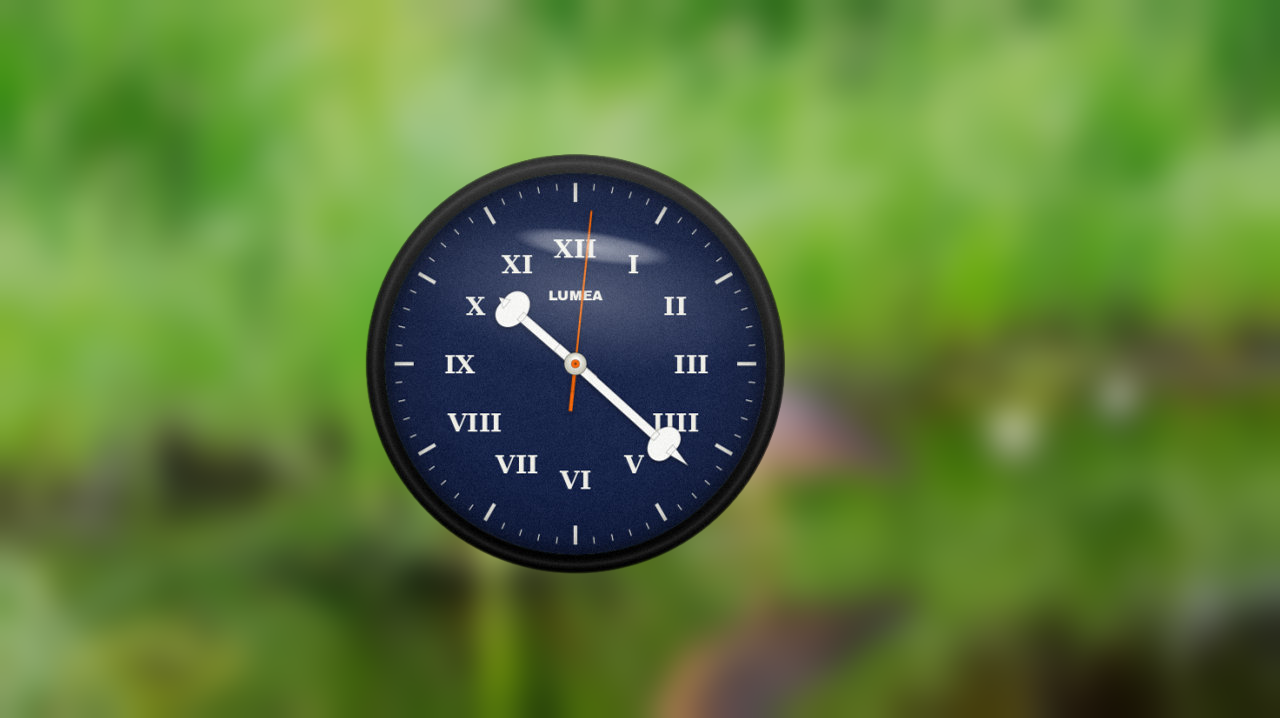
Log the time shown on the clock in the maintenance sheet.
10:22:01
